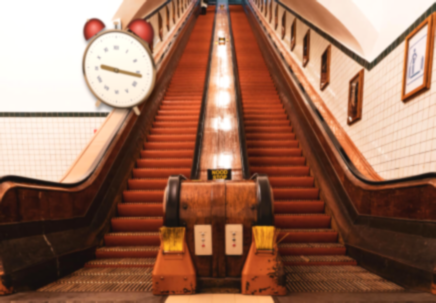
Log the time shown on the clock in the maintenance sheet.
9:16
